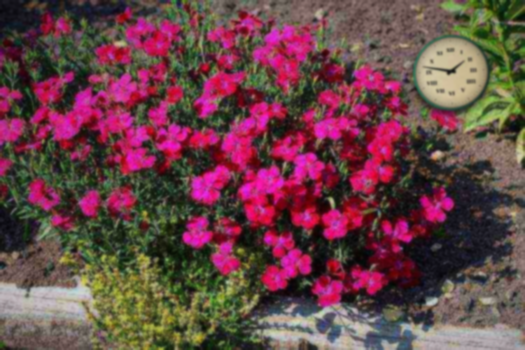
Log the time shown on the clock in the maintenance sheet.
1:47
